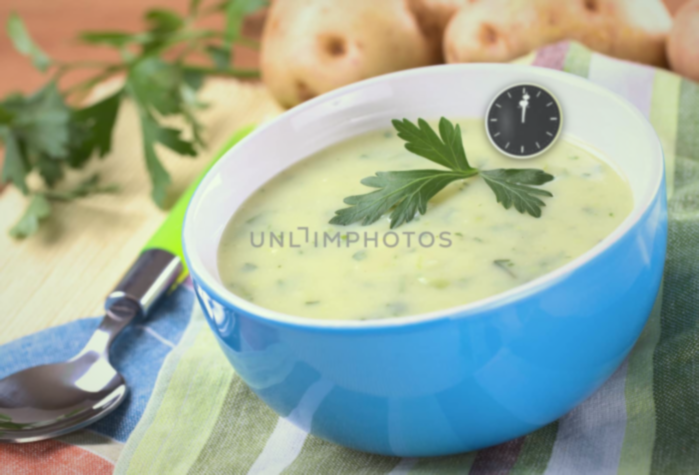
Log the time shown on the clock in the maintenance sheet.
12:01
